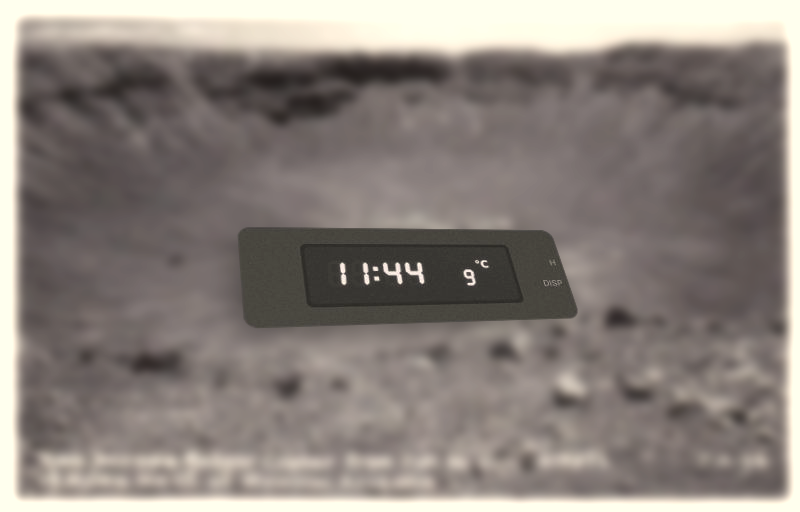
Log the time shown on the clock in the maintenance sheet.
11:44
